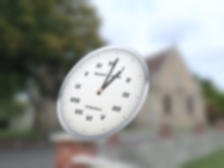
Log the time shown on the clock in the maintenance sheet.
1:01
